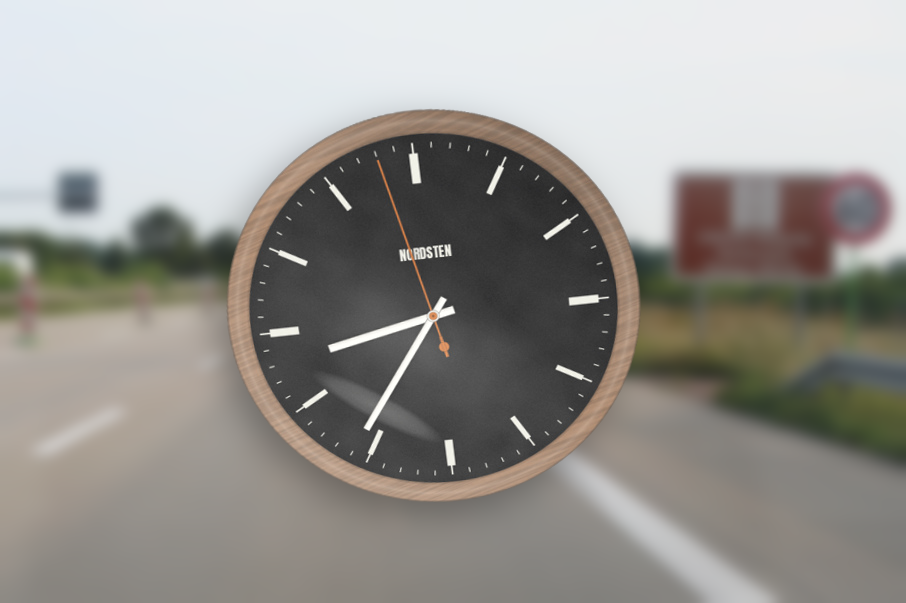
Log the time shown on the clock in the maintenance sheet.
8:35:58
